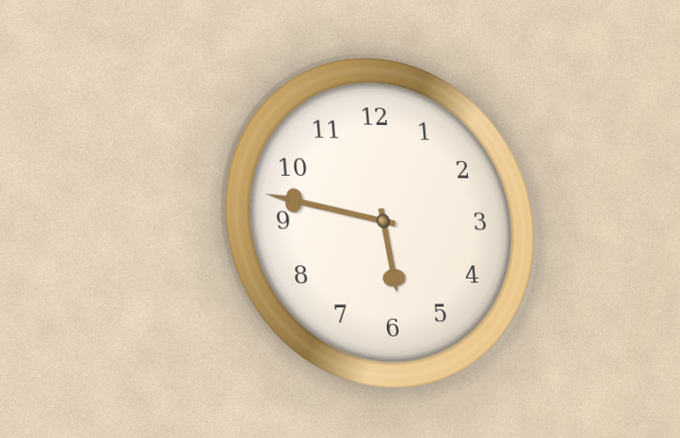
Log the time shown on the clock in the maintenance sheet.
5:47
